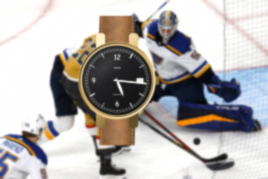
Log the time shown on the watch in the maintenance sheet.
5:16
